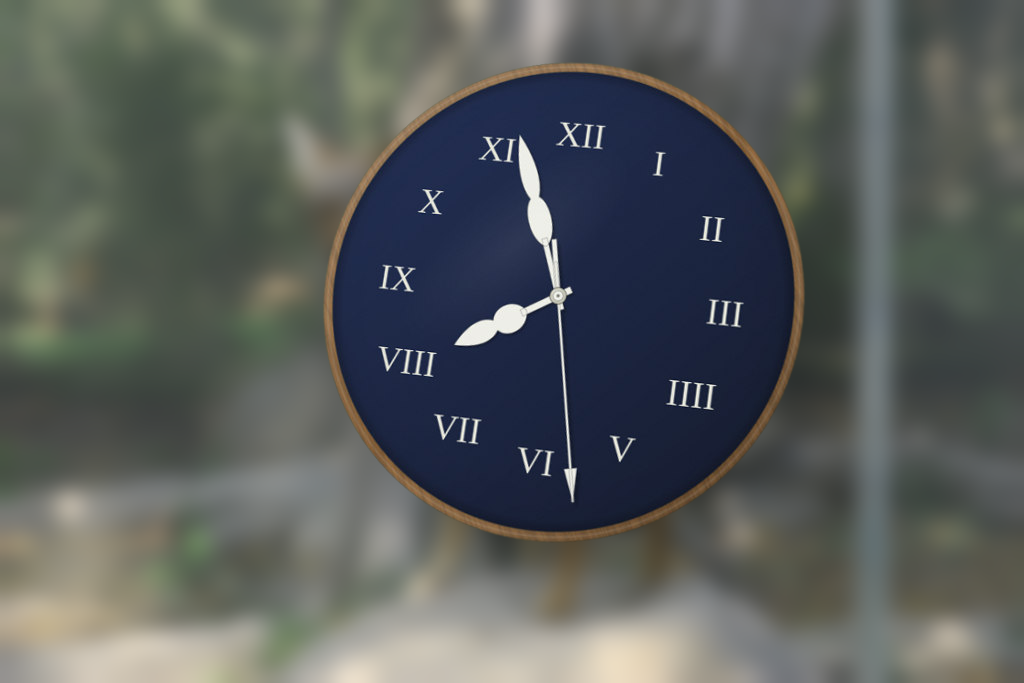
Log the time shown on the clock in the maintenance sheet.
7:56:28
